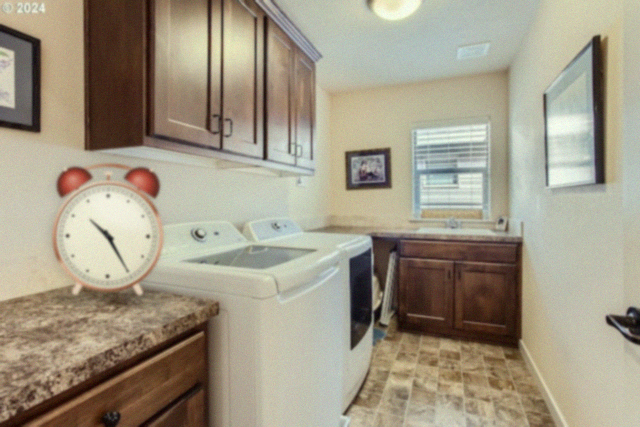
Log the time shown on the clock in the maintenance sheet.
10:25
